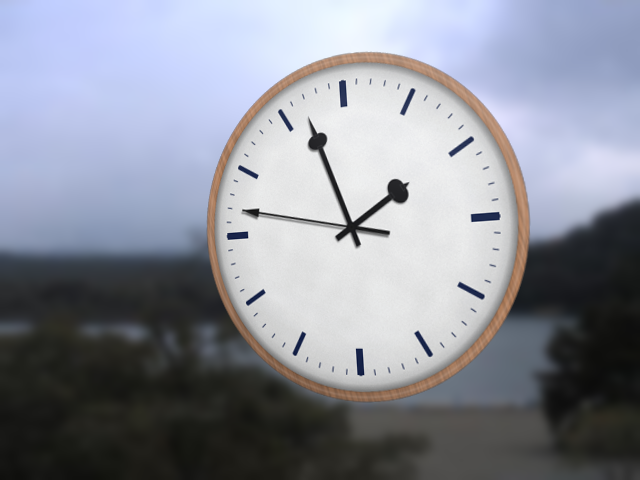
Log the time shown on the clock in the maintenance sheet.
1:56:47
